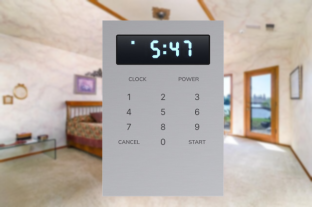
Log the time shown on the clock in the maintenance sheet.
5:47
